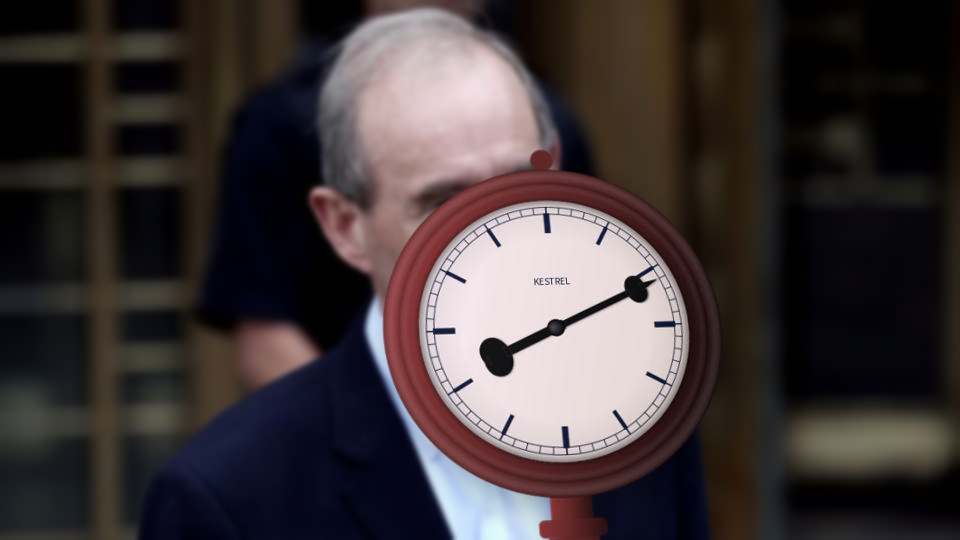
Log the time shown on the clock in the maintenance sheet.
8:11
